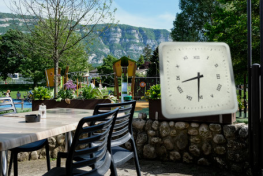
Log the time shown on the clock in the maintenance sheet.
8:31
